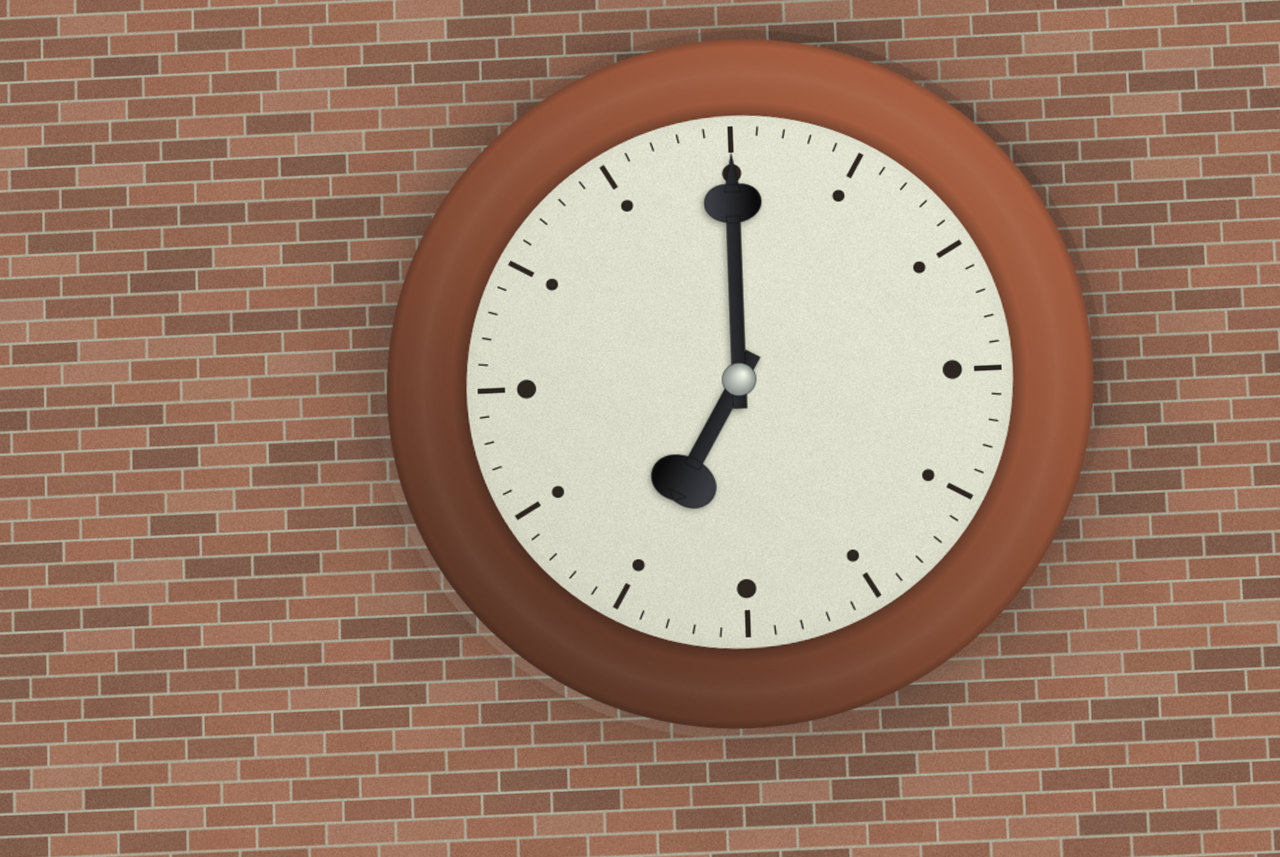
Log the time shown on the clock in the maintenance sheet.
7:00
